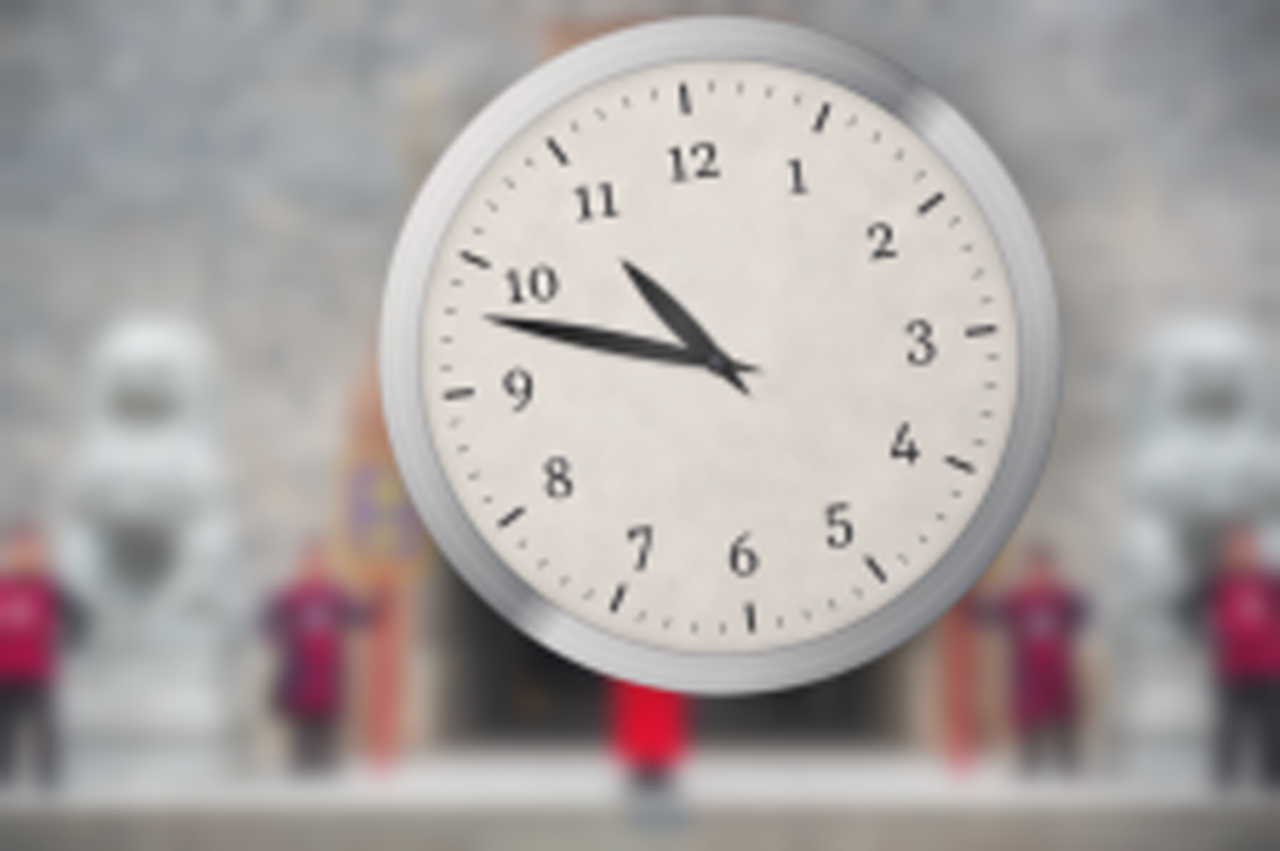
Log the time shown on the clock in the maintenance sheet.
10:48
